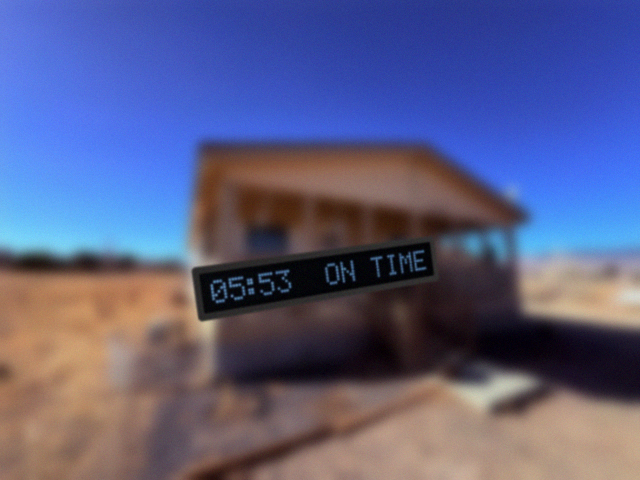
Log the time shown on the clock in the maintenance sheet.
5:53
